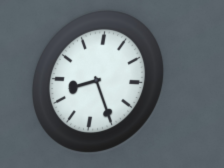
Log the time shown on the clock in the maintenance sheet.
8:25
